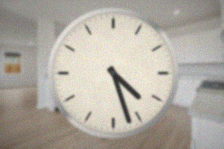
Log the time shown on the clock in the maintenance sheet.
4:27
